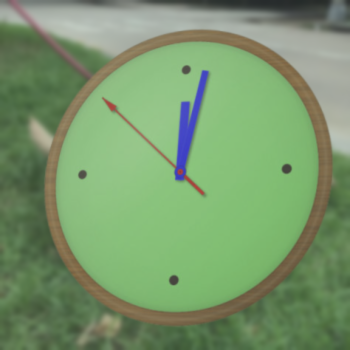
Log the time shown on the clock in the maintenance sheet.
12:01:52
